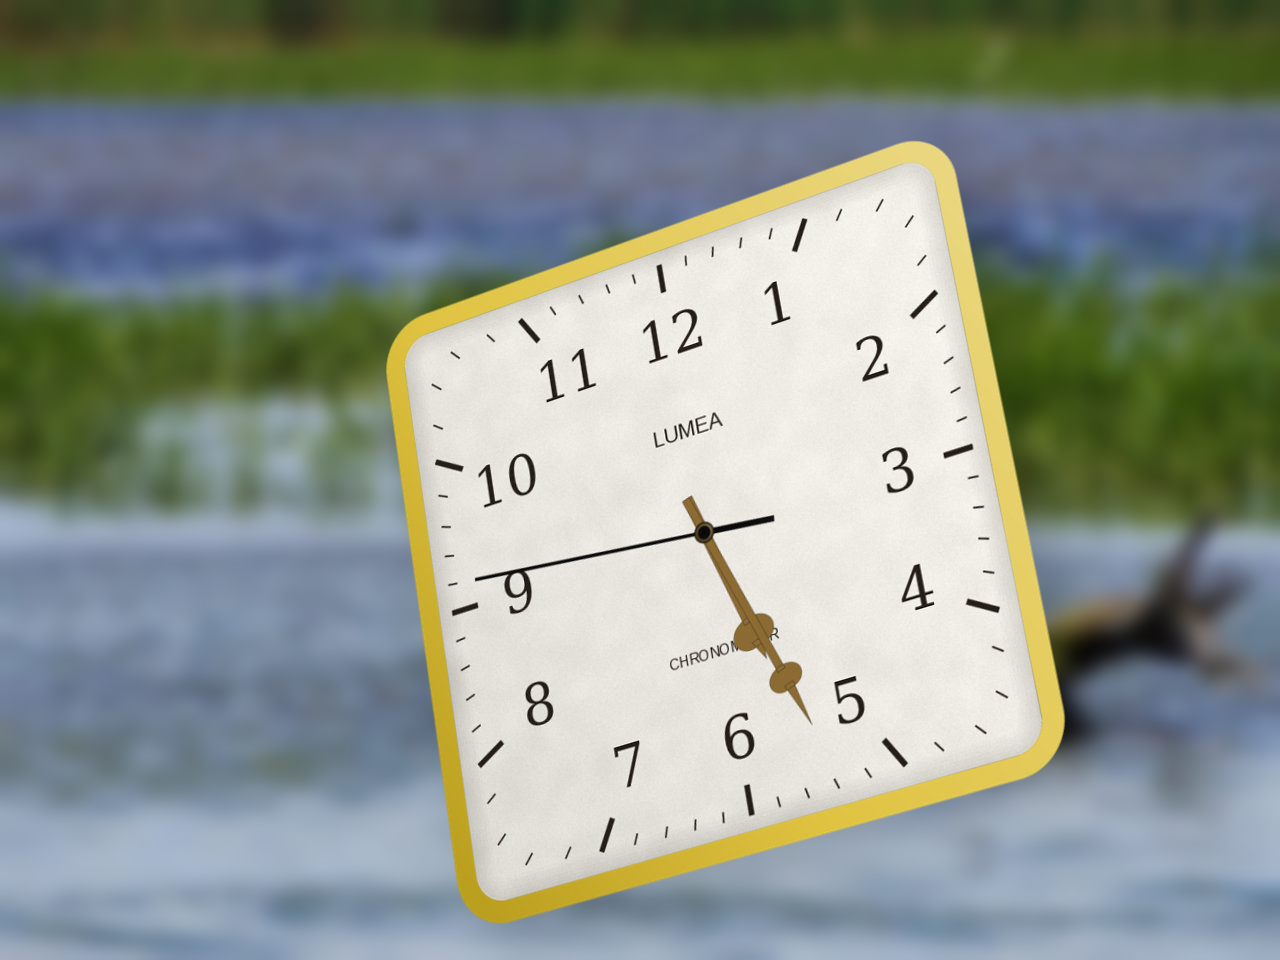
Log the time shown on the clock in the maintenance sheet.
5:26:46
